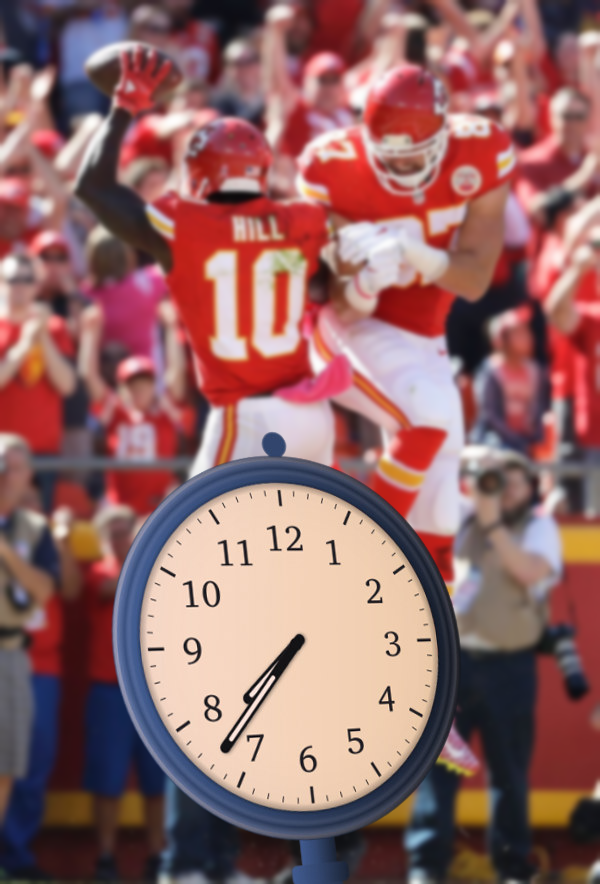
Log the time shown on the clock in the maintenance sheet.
7:37
